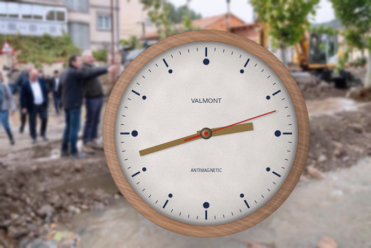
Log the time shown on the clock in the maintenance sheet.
2:42:12
